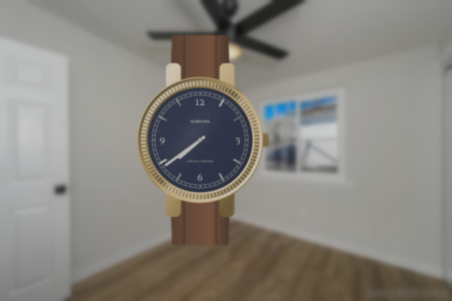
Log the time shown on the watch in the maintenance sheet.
7:39
